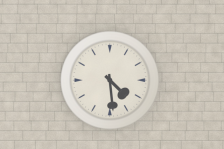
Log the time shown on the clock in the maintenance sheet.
4:29
